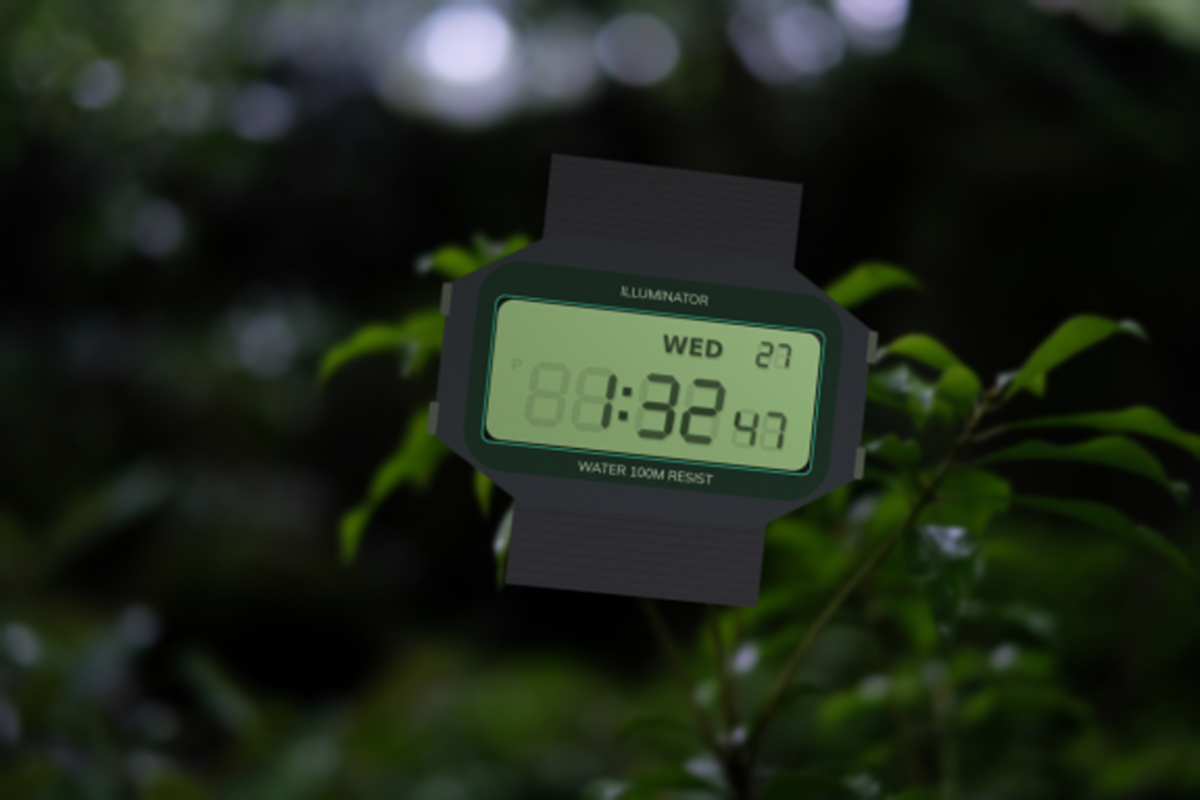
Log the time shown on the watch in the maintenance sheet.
1:32:47
